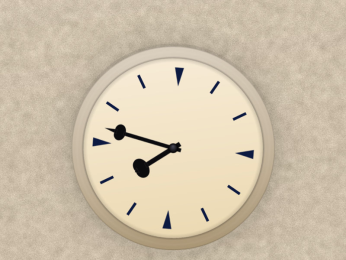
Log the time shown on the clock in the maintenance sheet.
7:47
